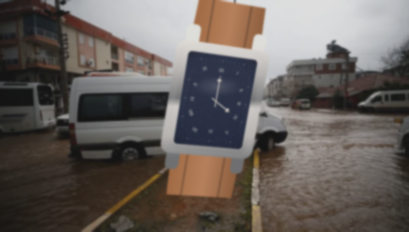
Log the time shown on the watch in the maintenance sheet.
4:00
